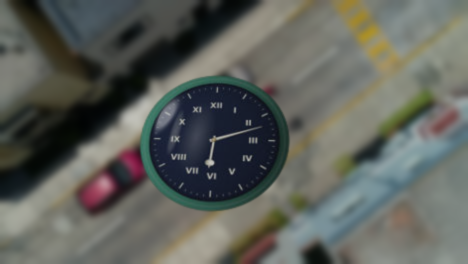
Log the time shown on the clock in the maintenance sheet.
6:12
